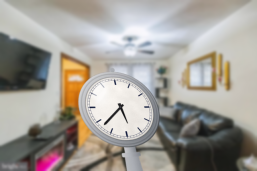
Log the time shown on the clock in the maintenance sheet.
5:38
